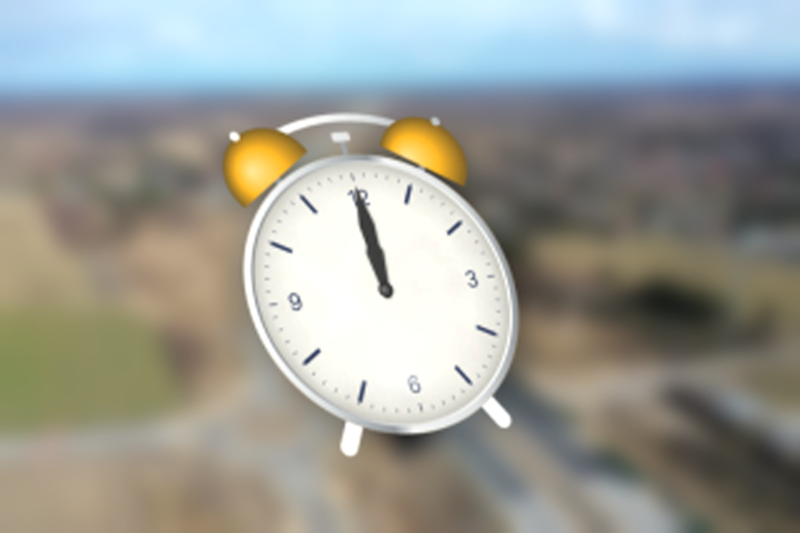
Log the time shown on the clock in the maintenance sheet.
12:00
